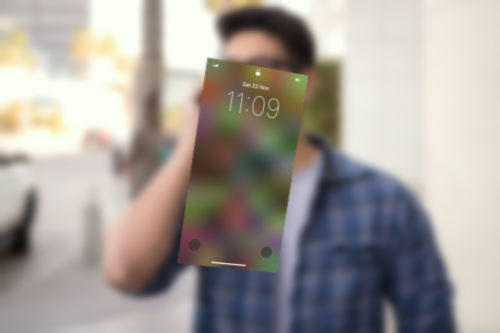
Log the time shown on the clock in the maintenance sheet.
11:09
